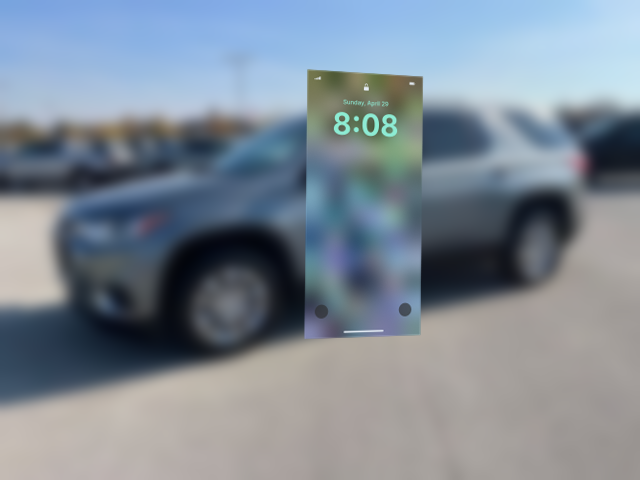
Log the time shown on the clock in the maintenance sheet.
8:08
